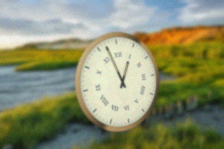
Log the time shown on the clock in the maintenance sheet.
12:57
